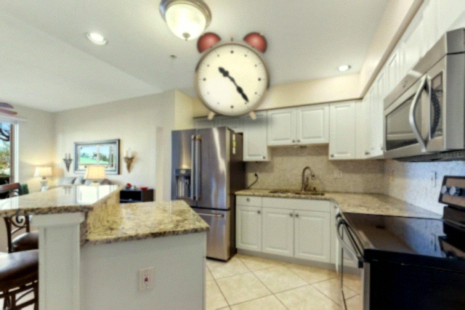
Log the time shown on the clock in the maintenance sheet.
10:24
